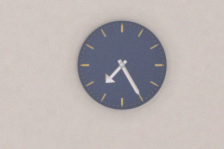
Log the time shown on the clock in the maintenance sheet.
7:25
